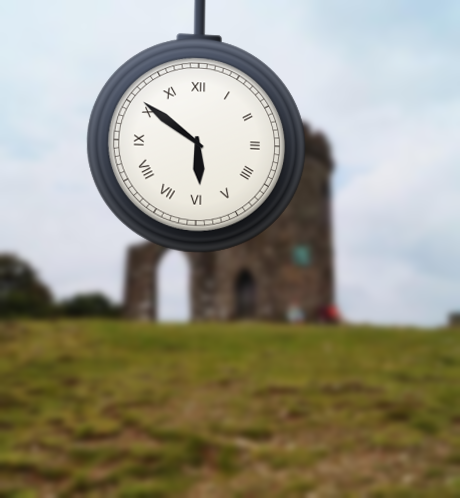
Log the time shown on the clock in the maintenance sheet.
5:51
